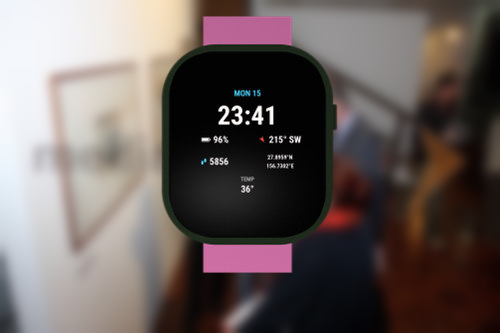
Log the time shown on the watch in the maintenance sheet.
23:41
